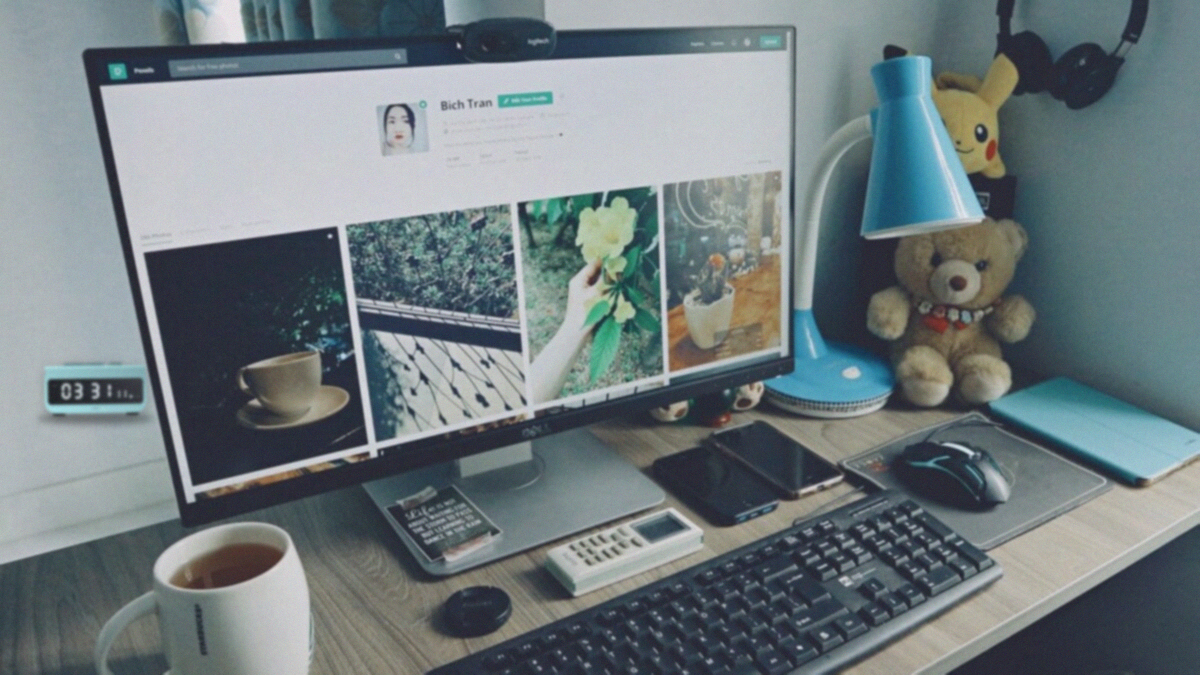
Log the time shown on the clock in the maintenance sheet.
3:31
